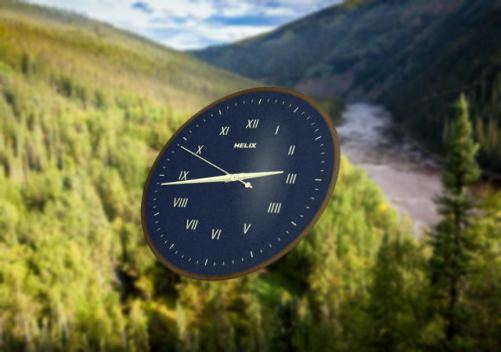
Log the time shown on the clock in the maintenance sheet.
2:43:49
